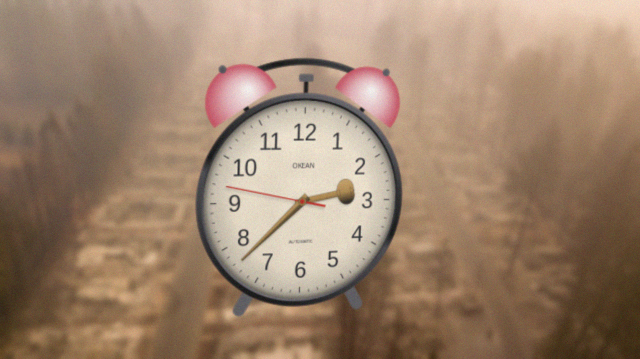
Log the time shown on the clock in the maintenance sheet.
2:37:47
